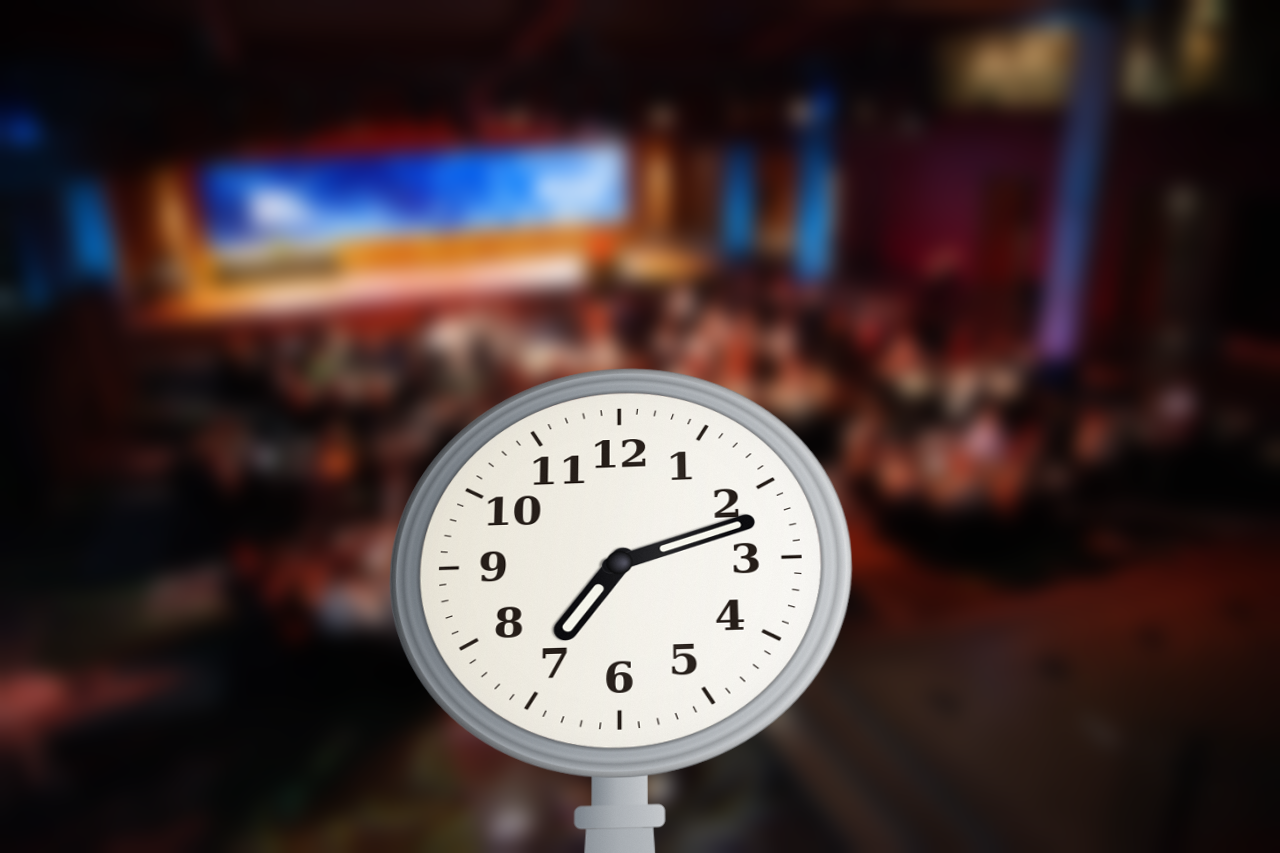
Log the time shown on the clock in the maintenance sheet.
7:12
